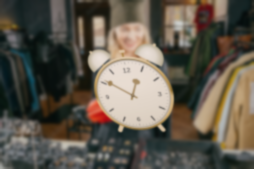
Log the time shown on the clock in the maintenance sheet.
12:51
